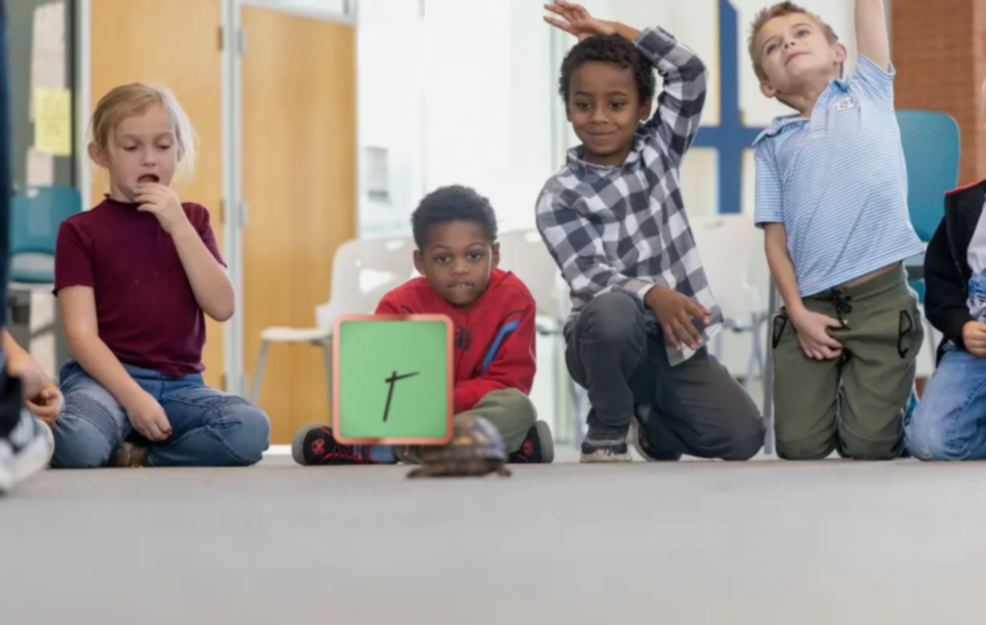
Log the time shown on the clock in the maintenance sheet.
2:32
